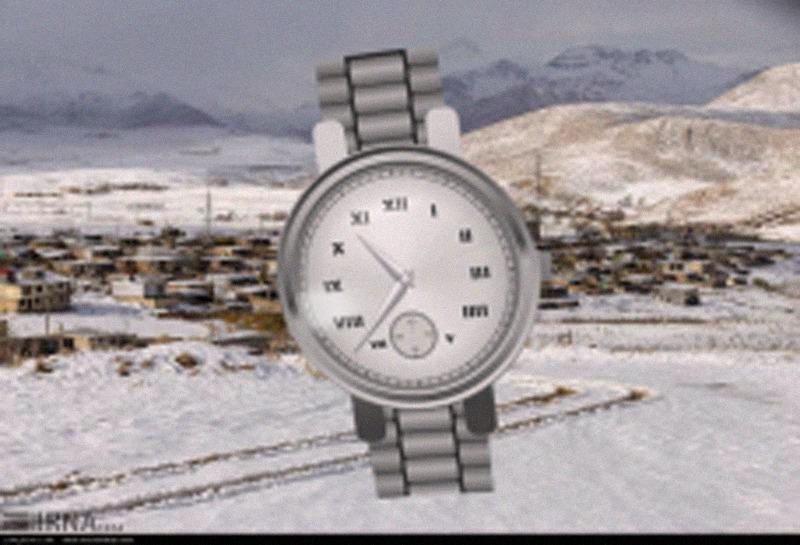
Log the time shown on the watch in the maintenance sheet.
10:37
